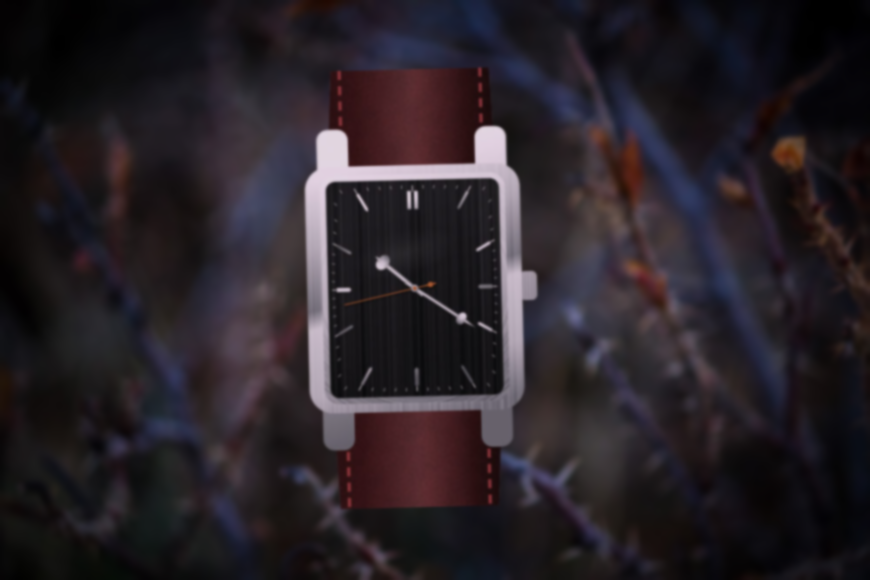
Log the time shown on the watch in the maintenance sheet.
10:20:43
